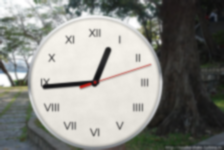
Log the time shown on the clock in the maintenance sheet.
12:44:12
